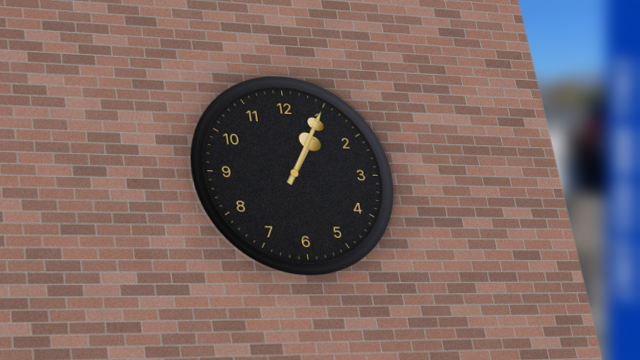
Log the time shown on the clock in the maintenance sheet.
1:05
